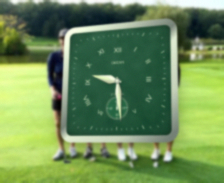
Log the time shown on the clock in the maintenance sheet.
9:29
